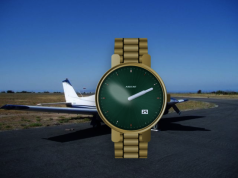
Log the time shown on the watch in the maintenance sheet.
2:11
